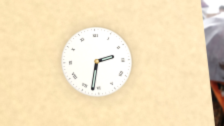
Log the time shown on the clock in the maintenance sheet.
2:32
